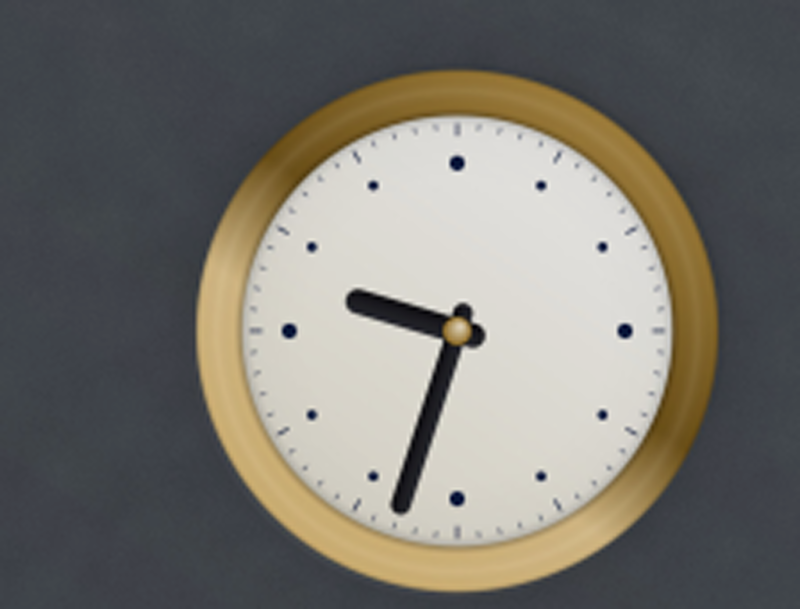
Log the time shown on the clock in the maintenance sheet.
9:33
